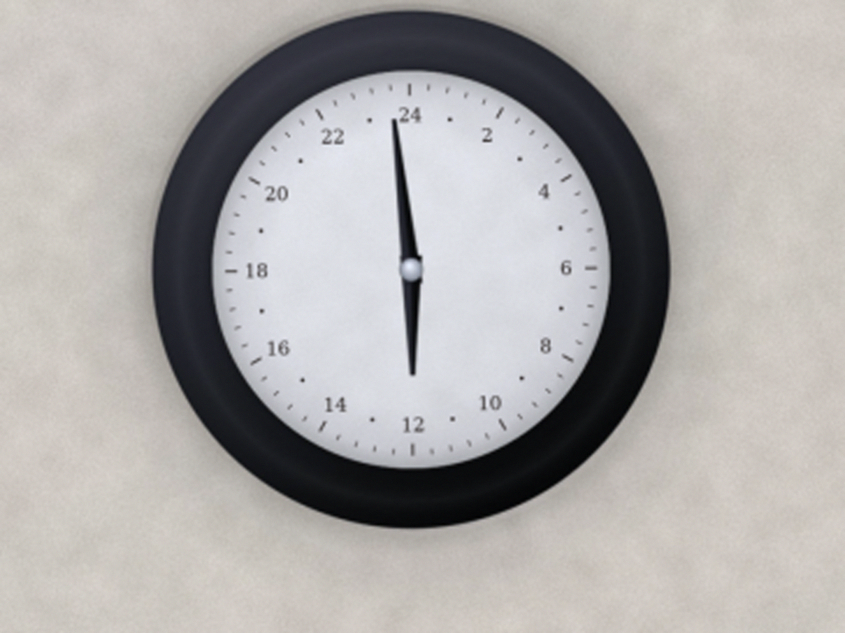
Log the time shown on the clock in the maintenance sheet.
11:59
